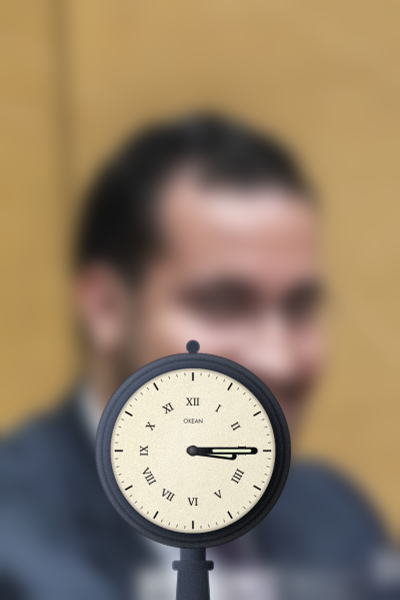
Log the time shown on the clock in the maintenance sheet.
3:15
